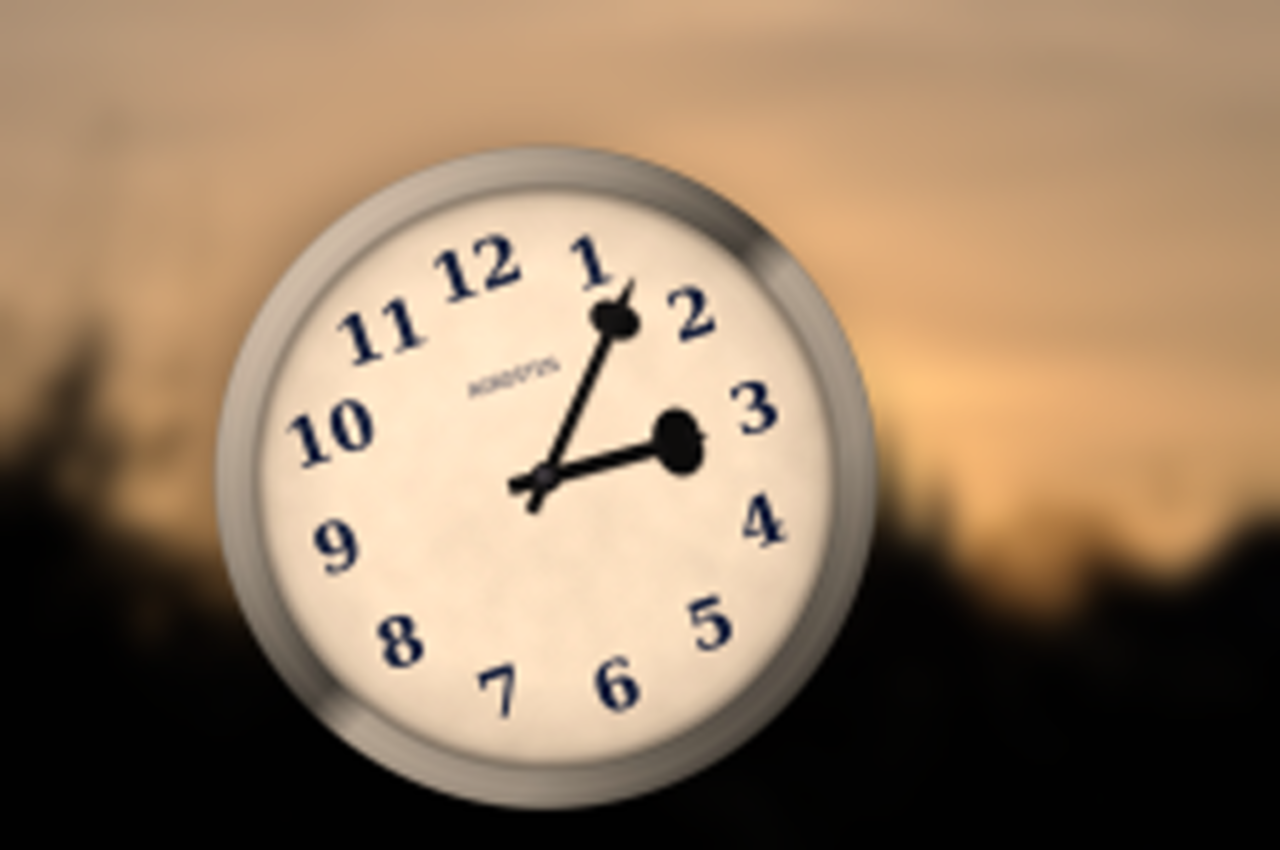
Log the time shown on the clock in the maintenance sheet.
3:07
